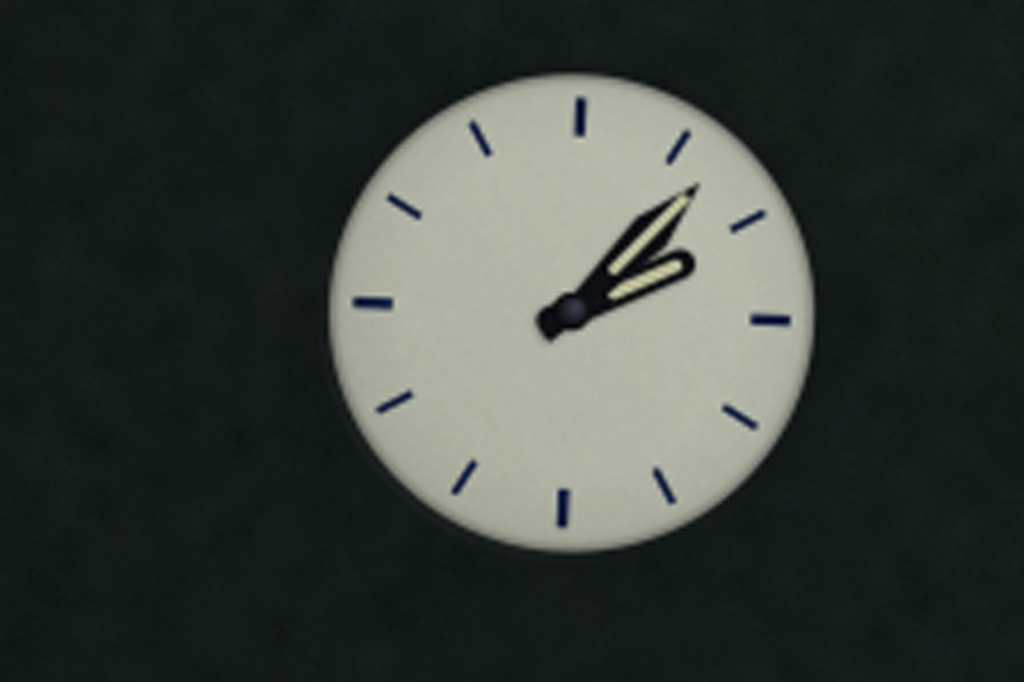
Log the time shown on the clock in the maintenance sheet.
2:07
